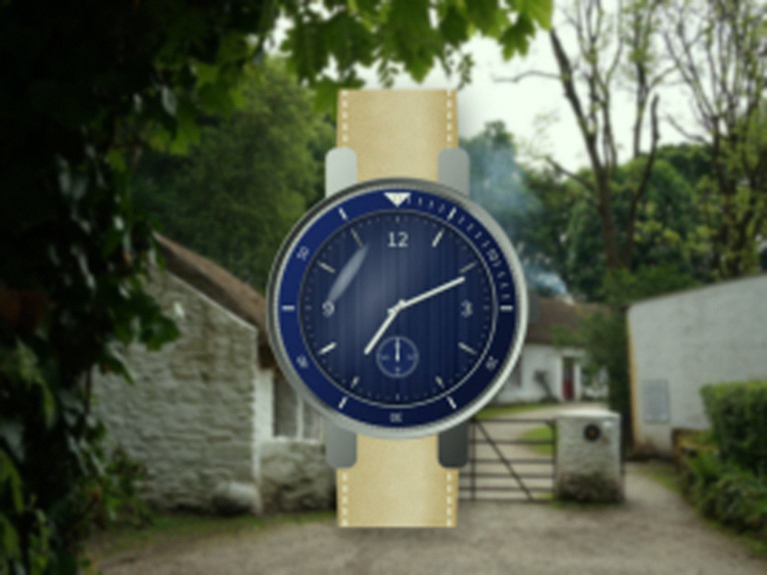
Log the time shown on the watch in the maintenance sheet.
7:11
